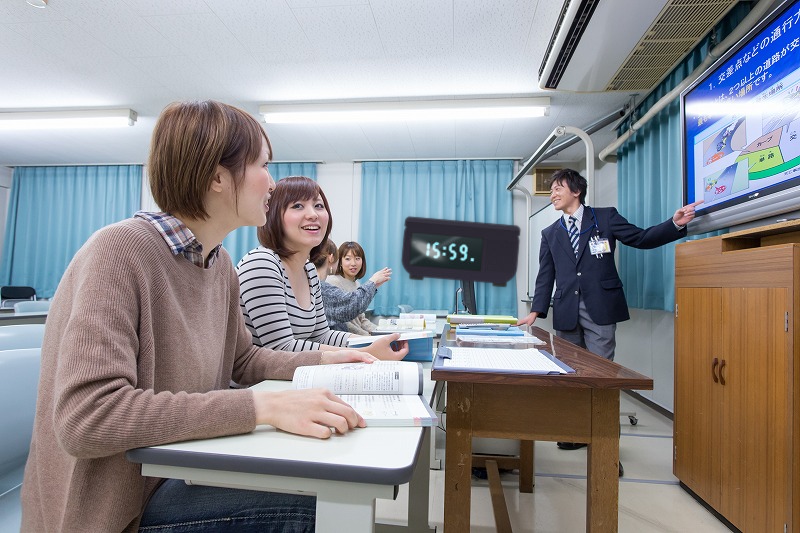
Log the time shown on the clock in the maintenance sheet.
15:59
